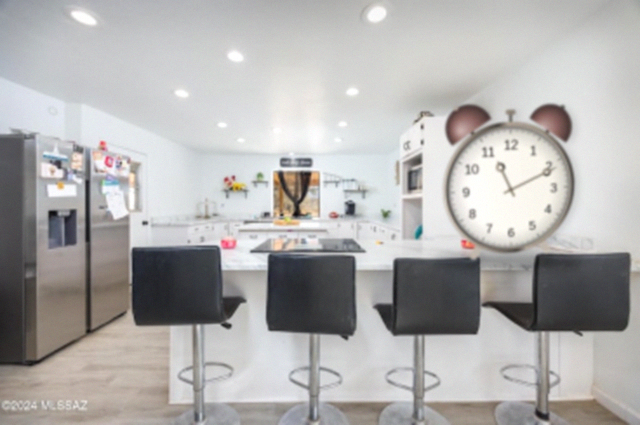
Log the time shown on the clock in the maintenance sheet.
11:11
